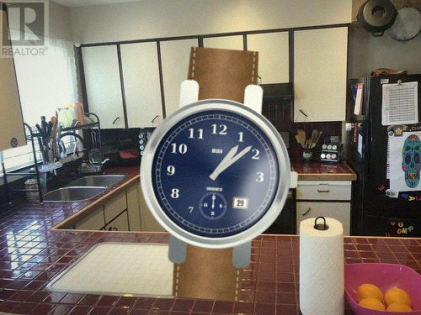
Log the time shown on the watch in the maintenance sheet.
1:08
